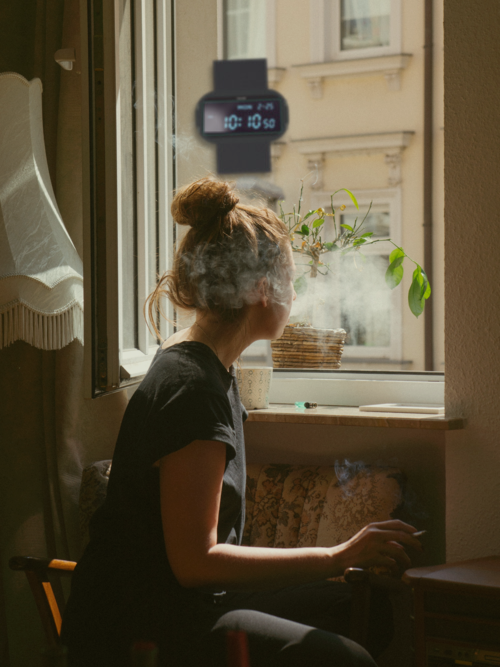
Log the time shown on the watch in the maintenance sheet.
10:10
